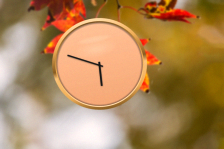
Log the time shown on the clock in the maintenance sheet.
5:48
